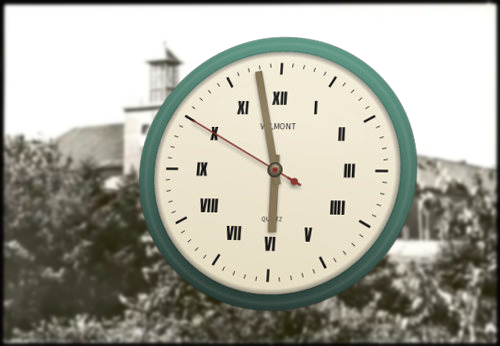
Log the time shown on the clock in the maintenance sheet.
5:57:50
